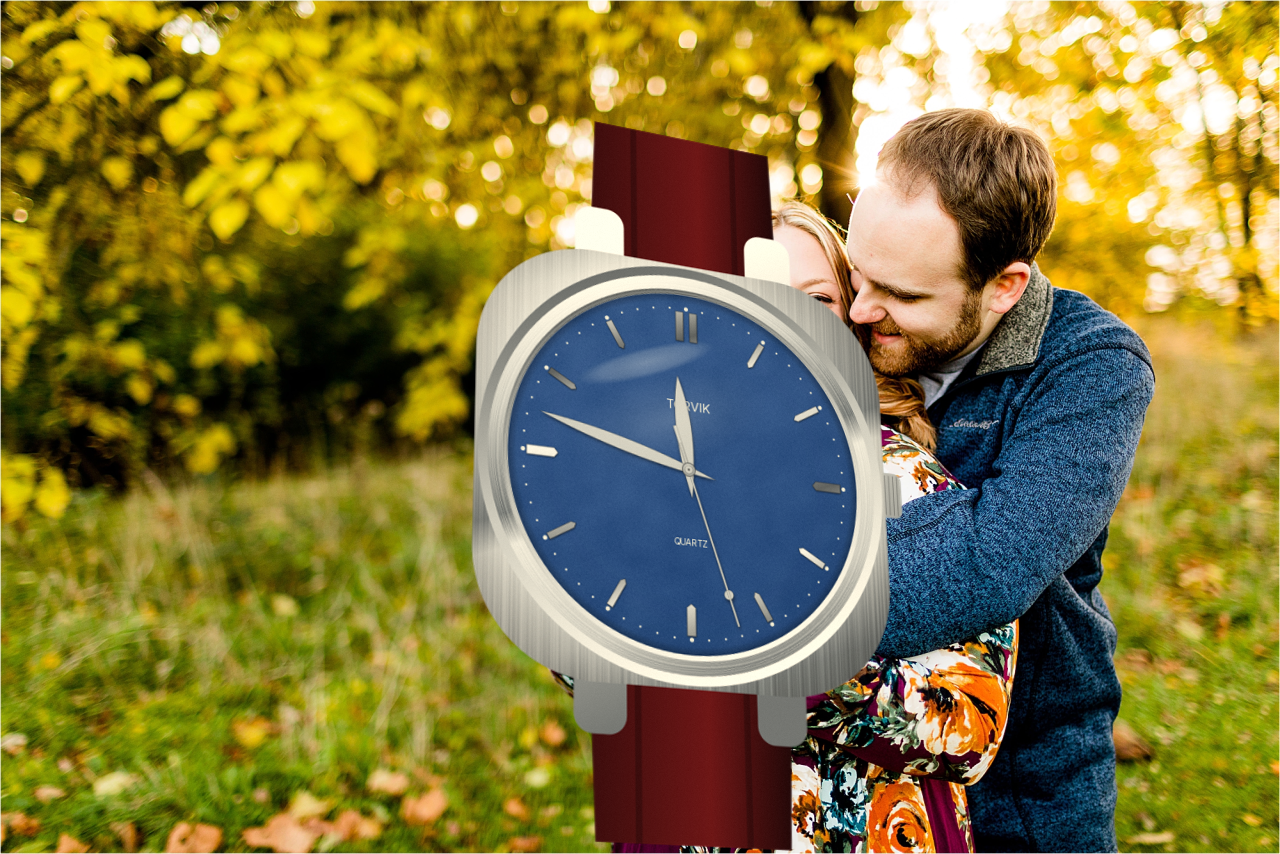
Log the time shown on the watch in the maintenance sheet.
11:47:27
